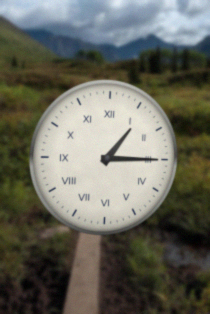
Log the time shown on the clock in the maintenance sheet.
1:15
